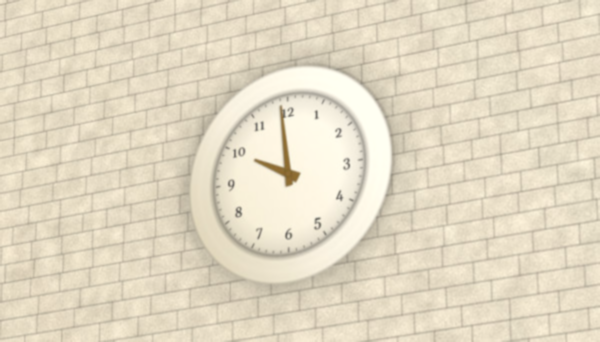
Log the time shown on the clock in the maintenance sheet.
9:59
